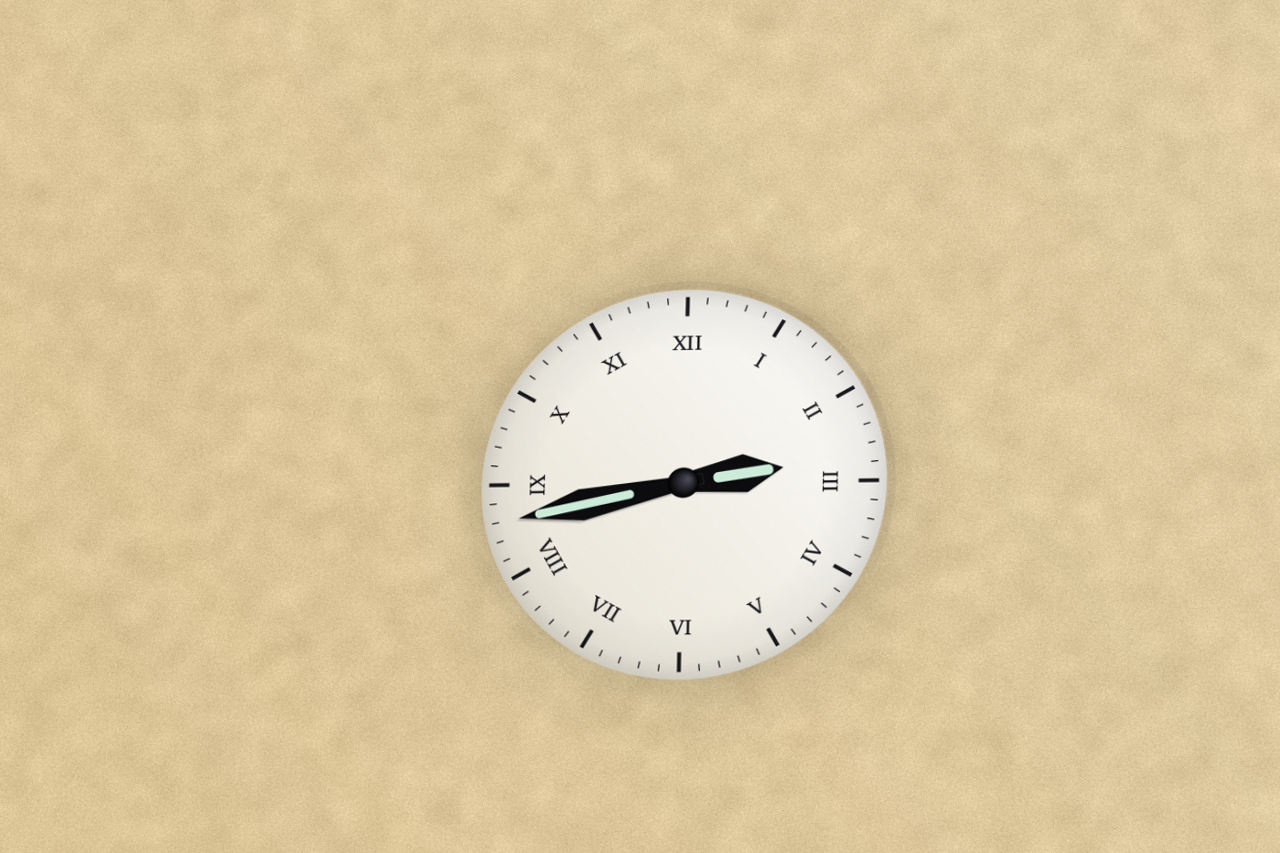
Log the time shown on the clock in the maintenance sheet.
2:43
